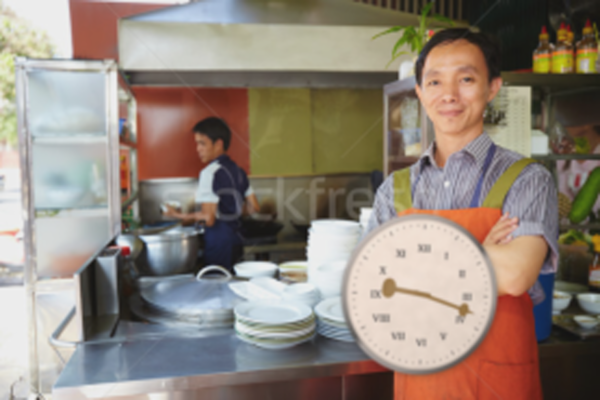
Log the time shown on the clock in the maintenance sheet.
9:18
